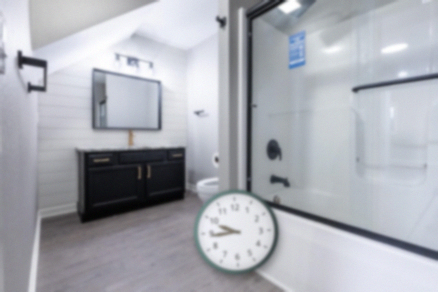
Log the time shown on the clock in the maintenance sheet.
9:44
